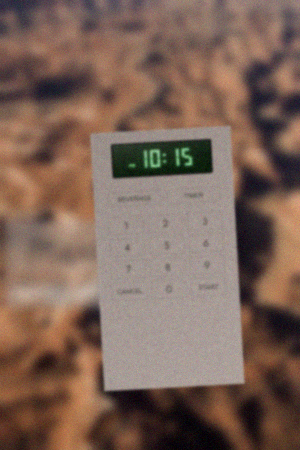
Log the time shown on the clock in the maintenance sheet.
10:15
